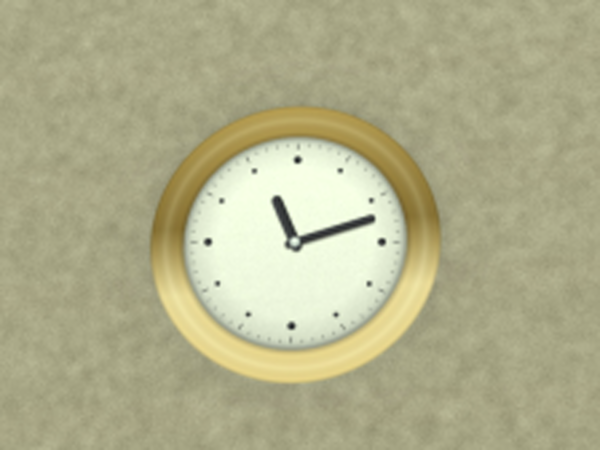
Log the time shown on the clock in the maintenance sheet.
11:12
